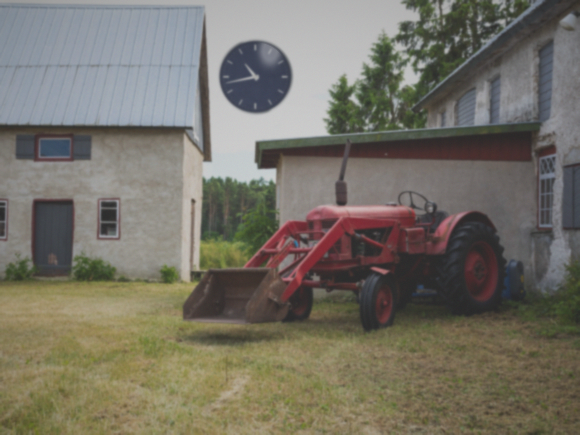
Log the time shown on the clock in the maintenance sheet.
10:43
